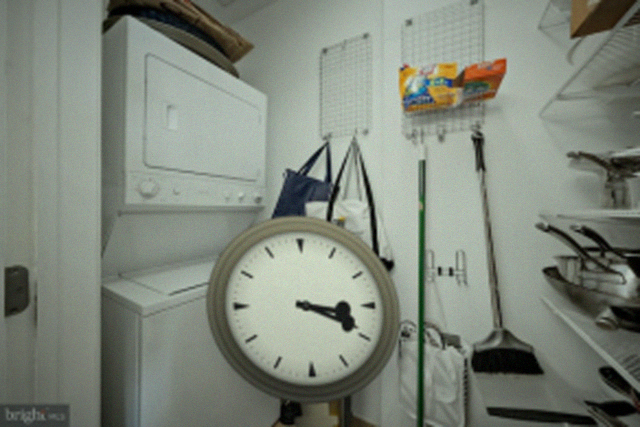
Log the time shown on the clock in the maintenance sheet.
3:19
